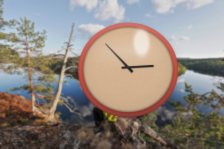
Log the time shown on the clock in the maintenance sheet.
2:53
